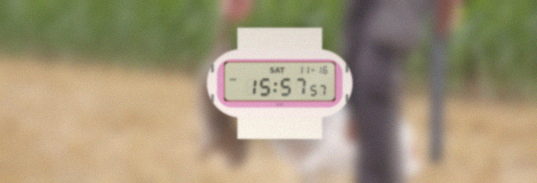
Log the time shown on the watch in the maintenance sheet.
15:57:57
